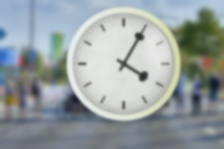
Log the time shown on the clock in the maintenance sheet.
4:05
